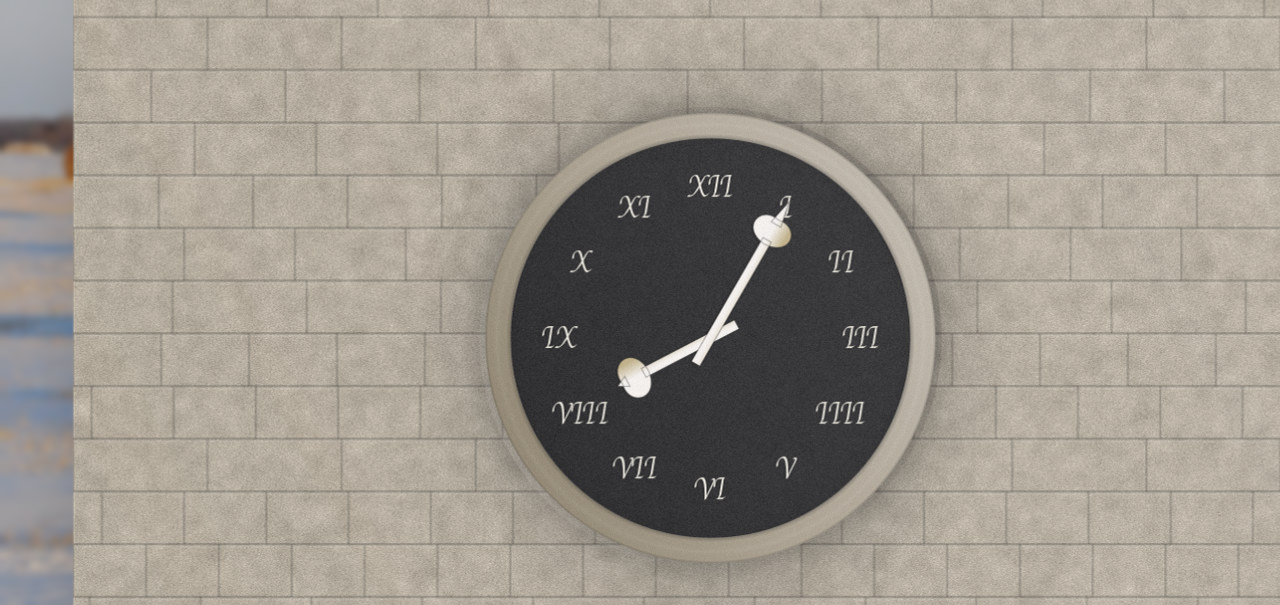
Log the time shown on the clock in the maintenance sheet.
8:05
